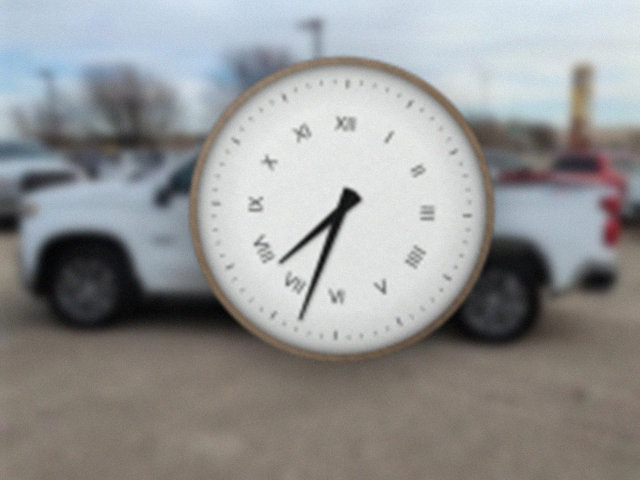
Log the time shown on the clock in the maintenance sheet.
7:33
